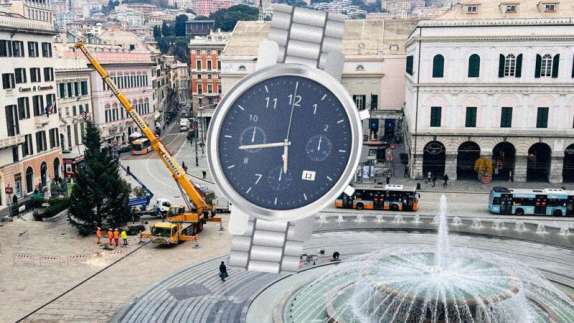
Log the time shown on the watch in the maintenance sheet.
5:43
